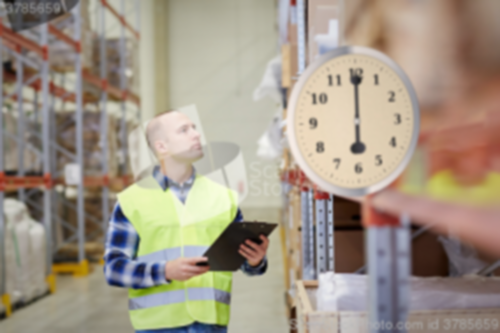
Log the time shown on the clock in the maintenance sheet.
6:00
